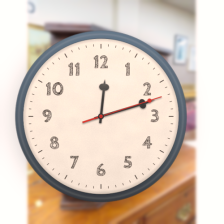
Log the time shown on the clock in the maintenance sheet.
12:12:12
